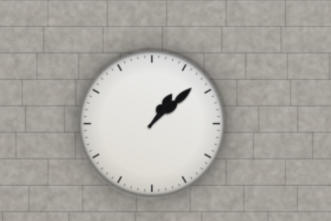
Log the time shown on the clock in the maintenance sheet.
1:08
